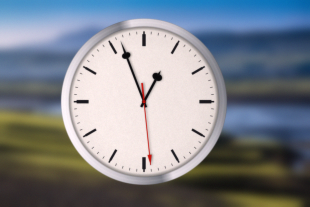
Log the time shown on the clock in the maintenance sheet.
12:56:29
